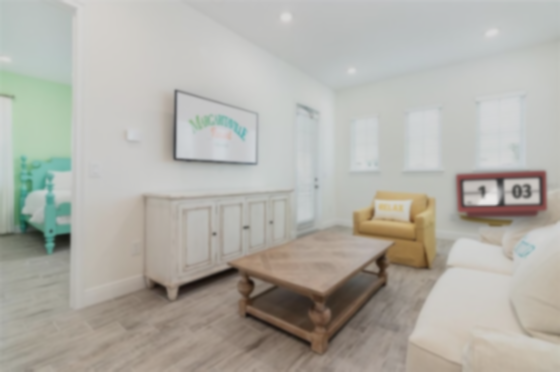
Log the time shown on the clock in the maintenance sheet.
1:03
